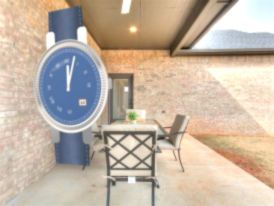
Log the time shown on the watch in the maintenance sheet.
12:03
